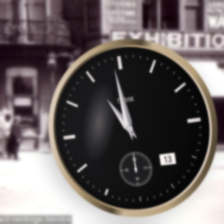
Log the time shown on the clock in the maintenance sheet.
10:59
